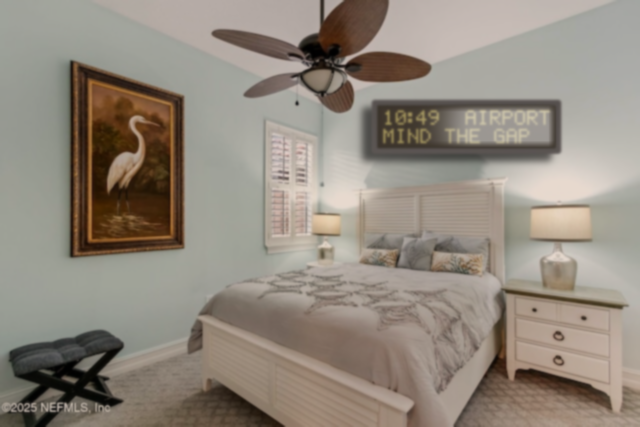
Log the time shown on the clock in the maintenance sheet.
10:49
